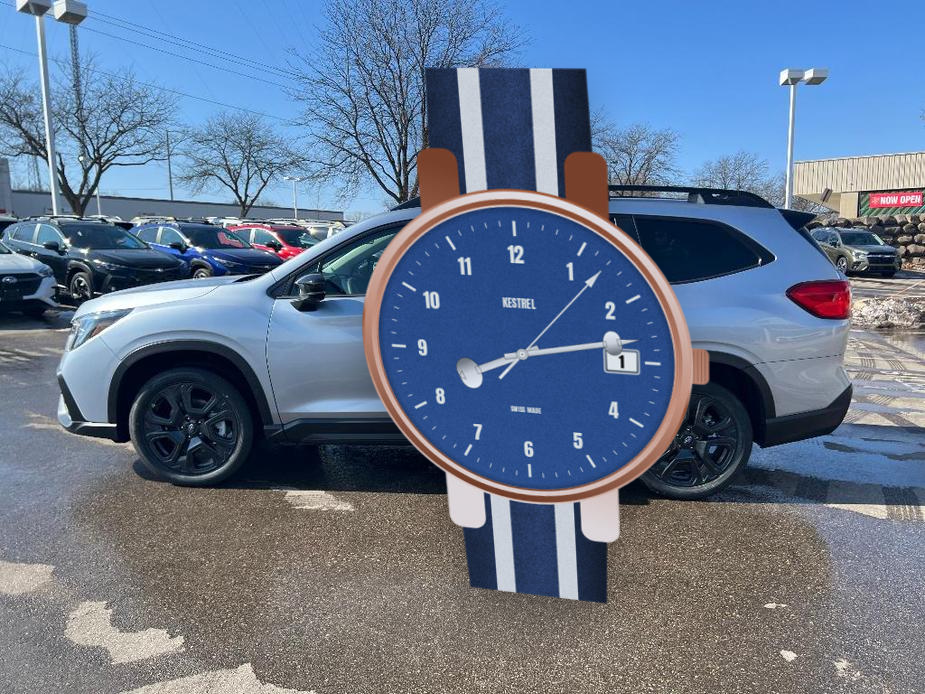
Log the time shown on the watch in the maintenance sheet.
8:13:07
